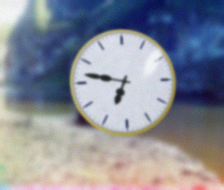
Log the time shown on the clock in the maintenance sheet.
6:47
